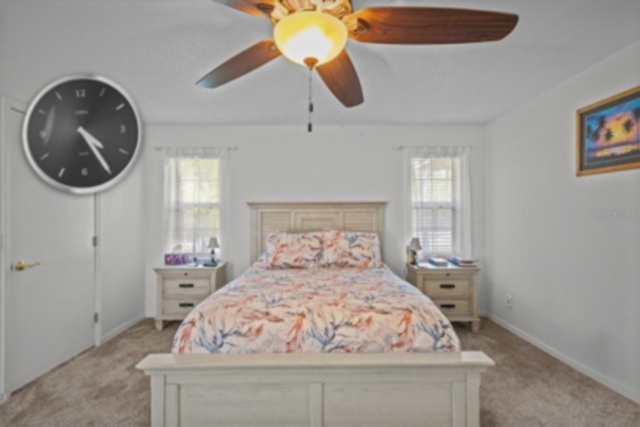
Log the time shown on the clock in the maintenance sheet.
4:25
